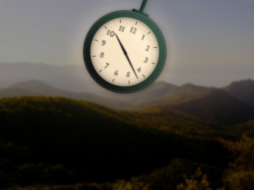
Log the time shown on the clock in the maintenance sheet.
10:22
